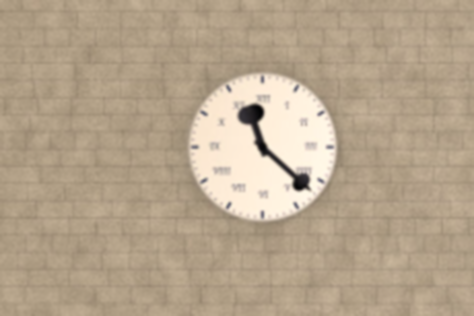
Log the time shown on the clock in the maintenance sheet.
11:22
